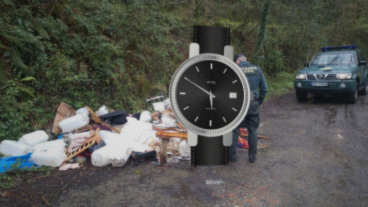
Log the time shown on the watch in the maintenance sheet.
5:50
